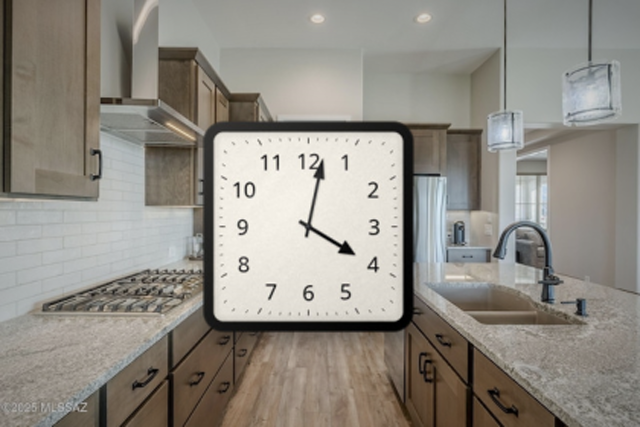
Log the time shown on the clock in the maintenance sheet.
4:02
